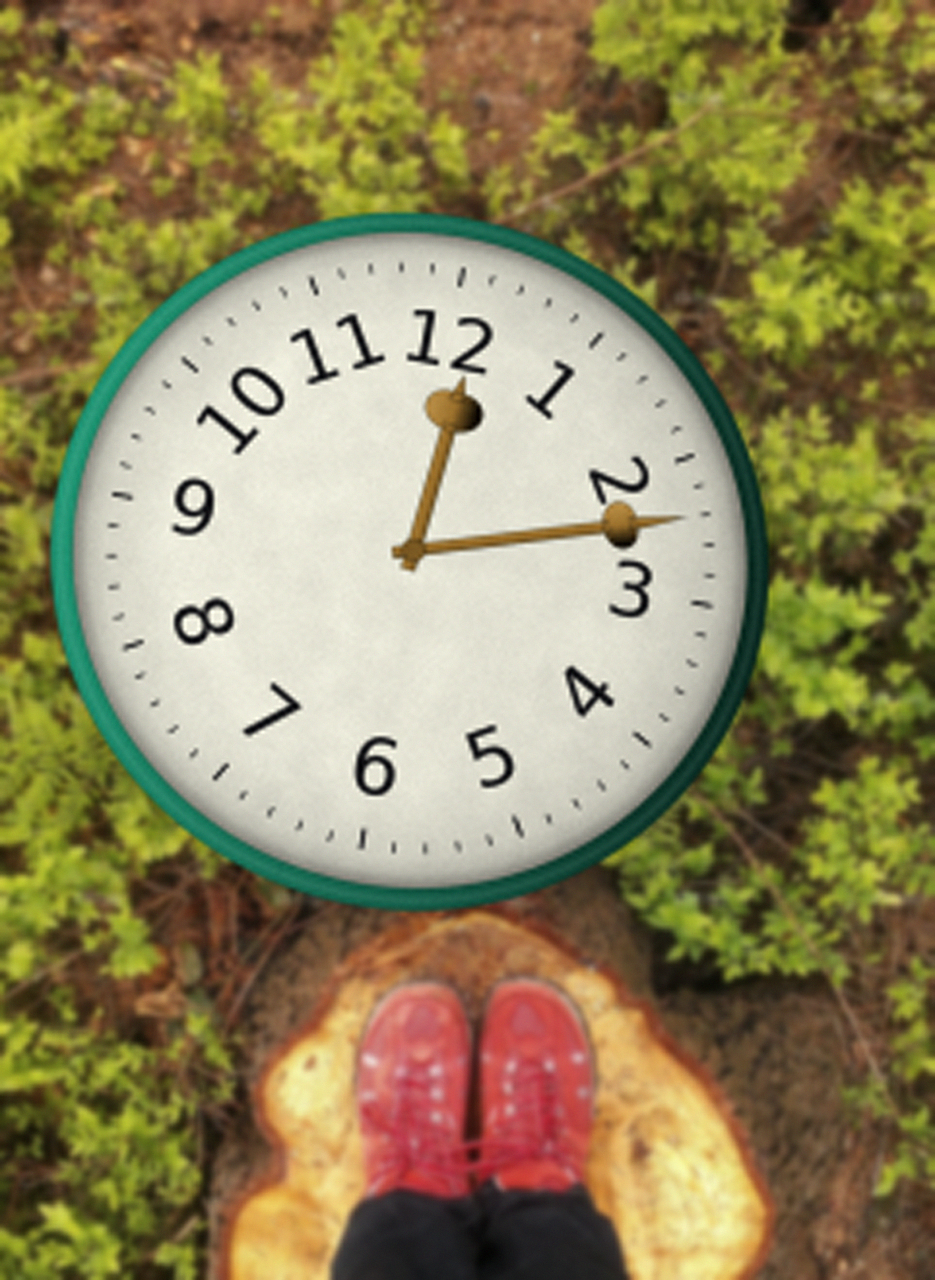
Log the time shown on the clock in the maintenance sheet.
12:12
